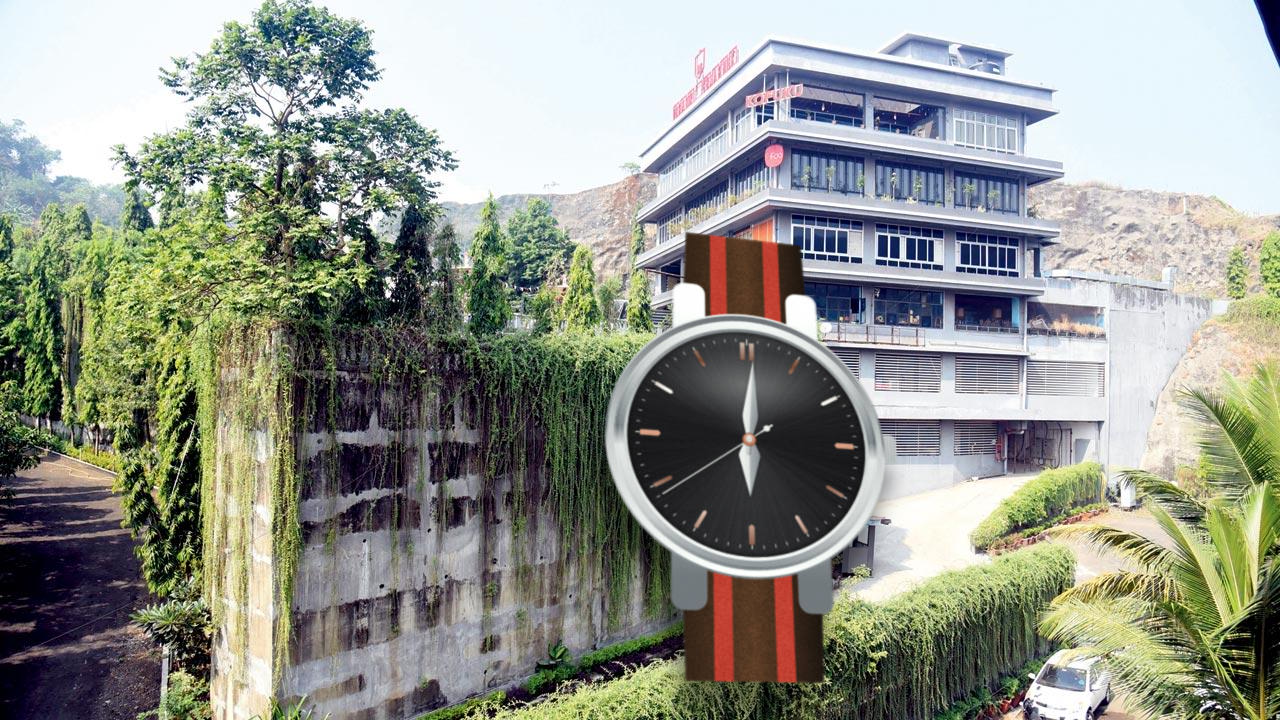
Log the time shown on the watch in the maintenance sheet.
6:00:39
